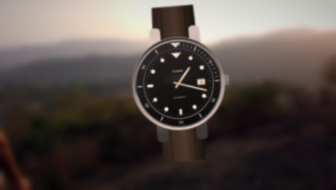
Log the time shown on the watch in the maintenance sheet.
1:18
